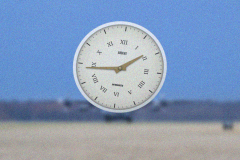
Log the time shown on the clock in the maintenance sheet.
1:44
